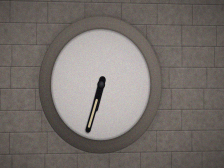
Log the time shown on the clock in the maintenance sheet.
6:33
